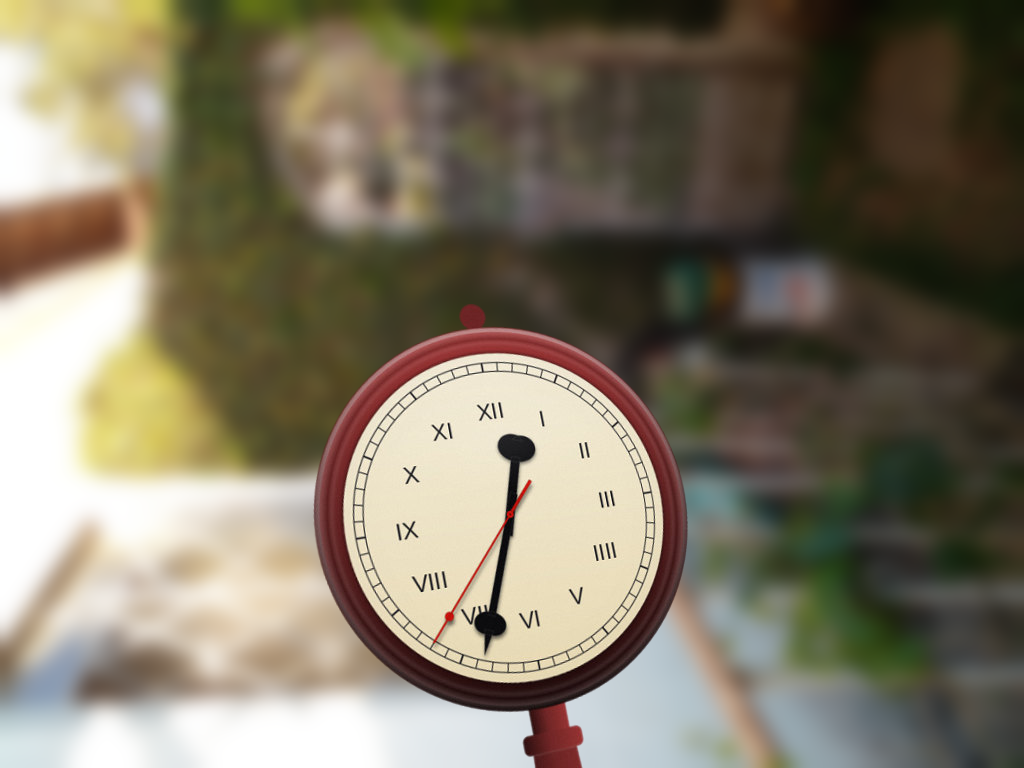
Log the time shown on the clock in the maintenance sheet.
12:33:37
